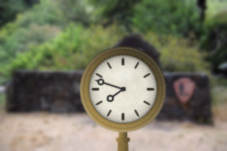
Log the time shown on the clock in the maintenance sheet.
7:48
